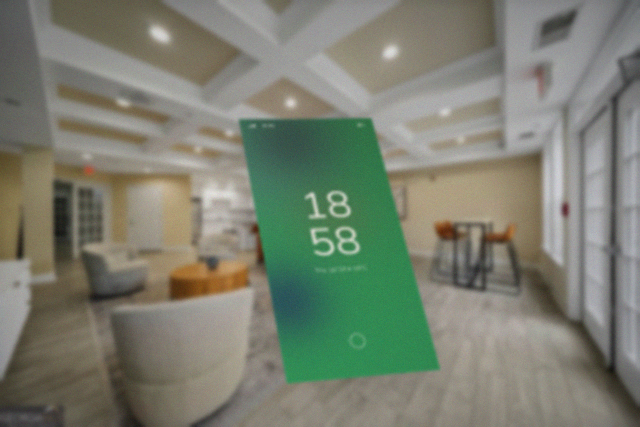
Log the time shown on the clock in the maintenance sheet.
18:58
